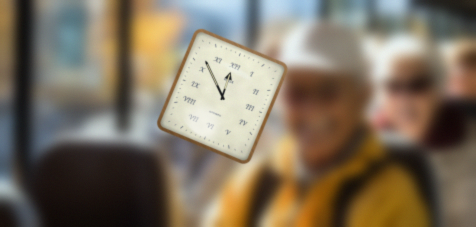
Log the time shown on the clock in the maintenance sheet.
11:52
